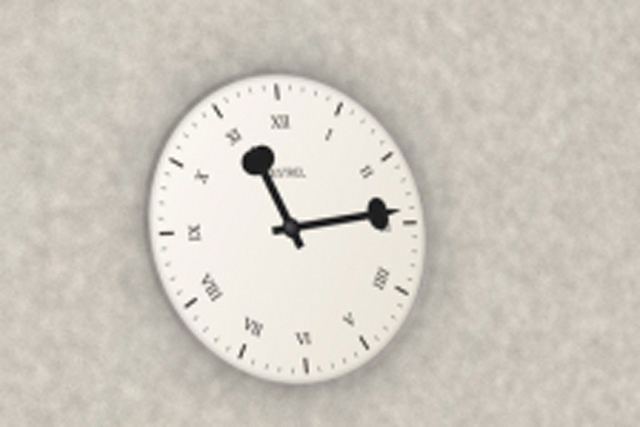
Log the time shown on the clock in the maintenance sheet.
11:14
